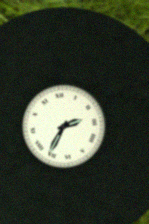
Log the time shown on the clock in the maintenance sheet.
2:36
